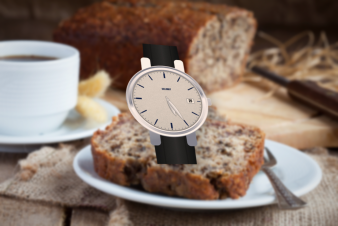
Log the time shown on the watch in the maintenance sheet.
5:25
